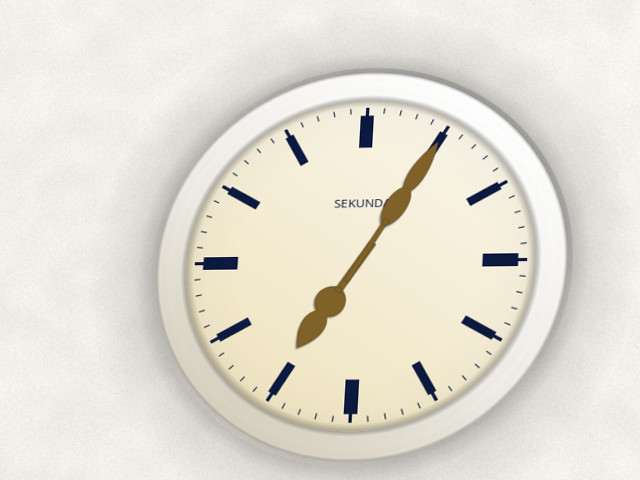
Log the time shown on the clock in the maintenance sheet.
7:05
